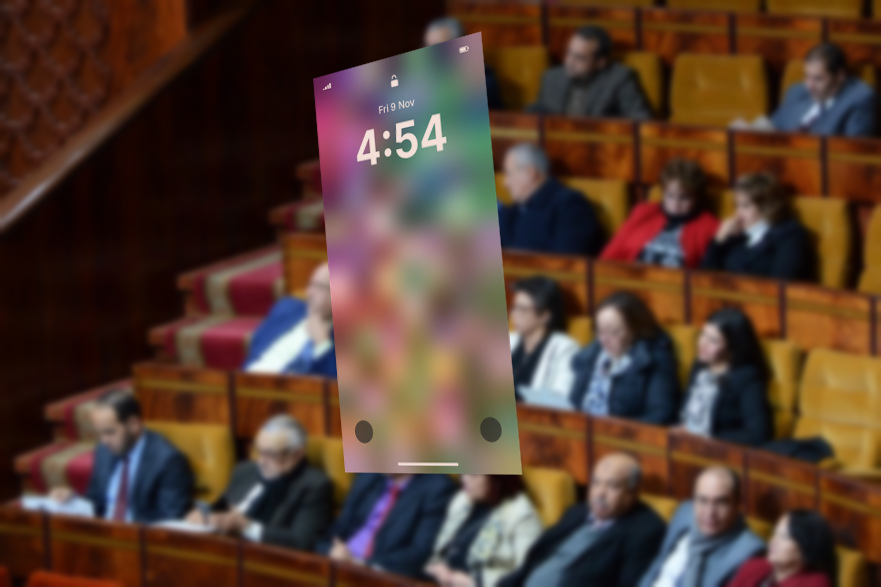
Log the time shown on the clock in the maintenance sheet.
4:54
